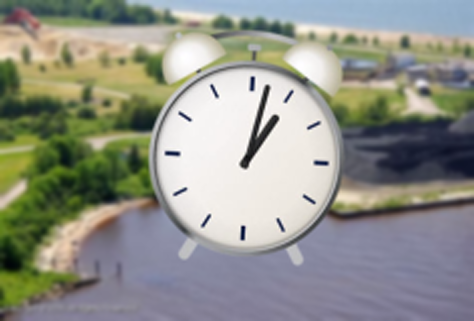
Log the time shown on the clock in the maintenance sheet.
1:02
